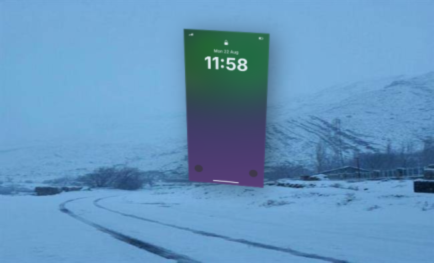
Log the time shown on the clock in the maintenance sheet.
11:58
